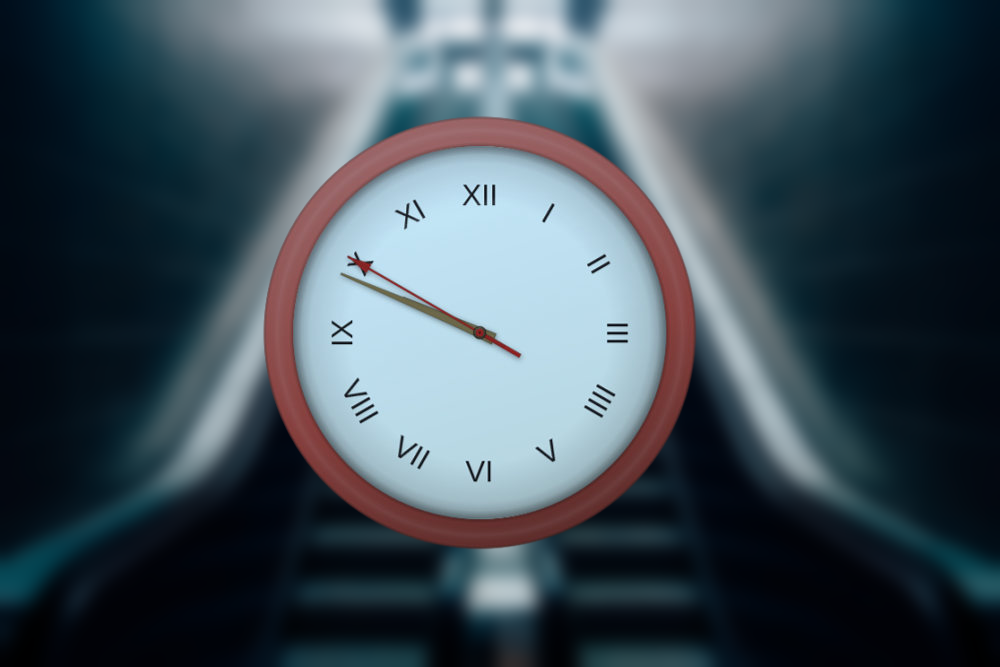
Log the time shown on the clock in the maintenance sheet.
9:48:50
